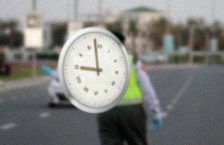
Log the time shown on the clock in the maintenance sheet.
8:58
